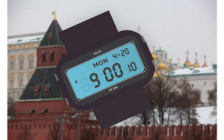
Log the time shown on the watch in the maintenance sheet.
9:00:10
